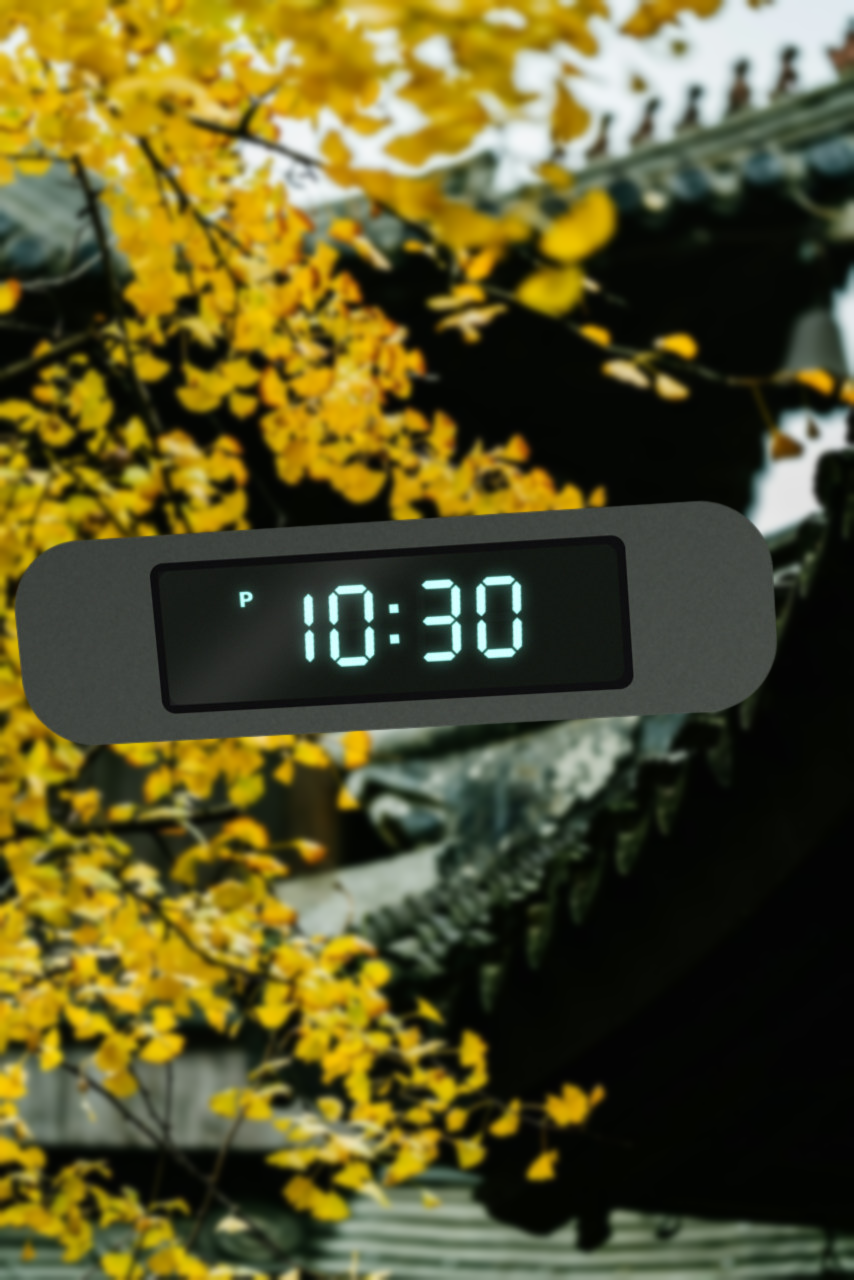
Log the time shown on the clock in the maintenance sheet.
10:30
